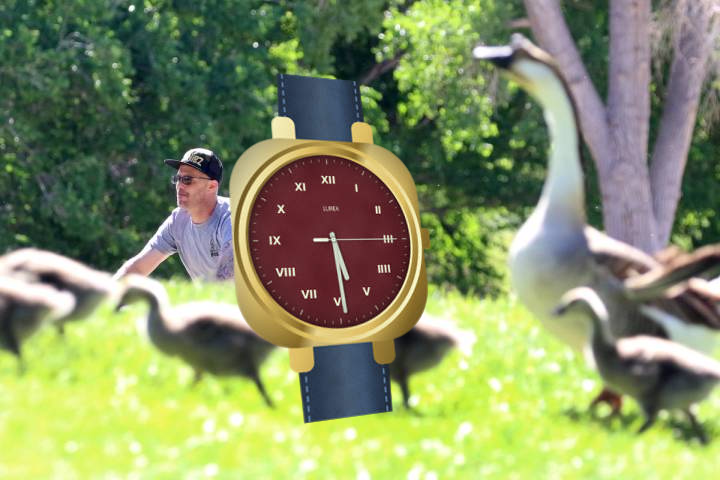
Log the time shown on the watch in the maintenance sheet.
5:29:15
